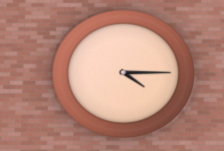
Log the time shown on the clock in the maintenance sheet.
4:15
